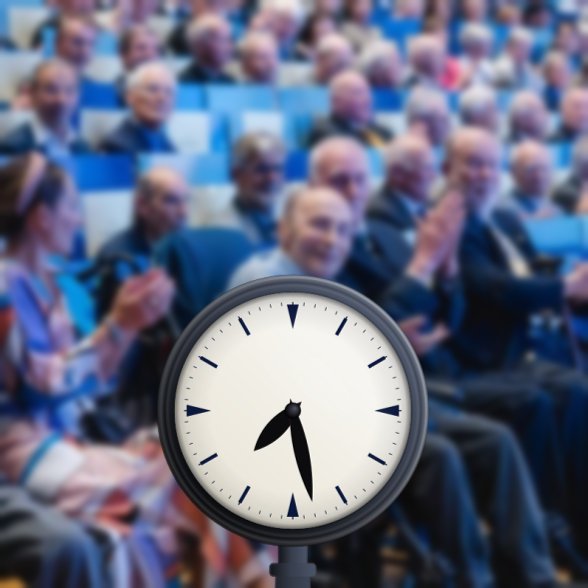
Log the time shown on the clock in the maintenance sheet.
7:28
